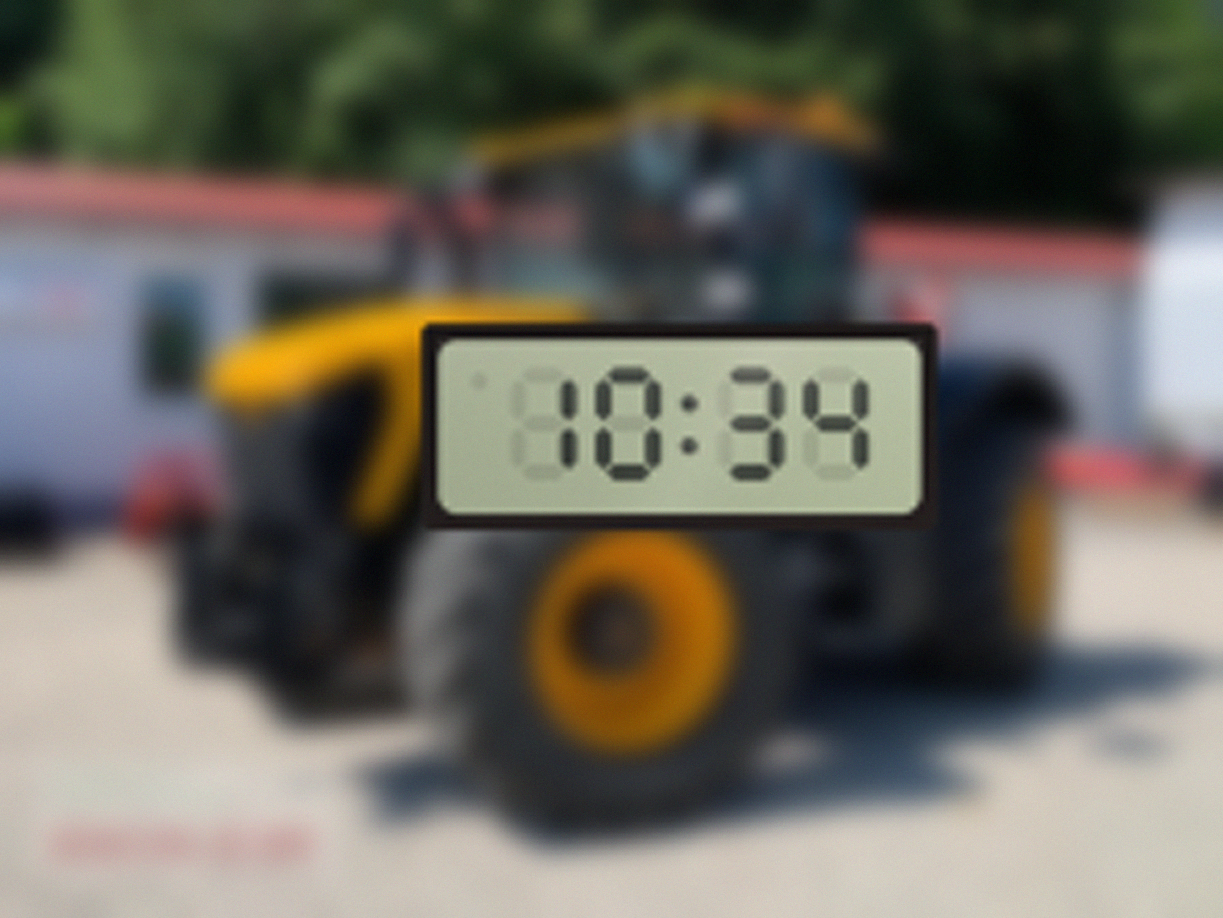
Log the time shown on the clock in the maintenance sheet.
10:34
